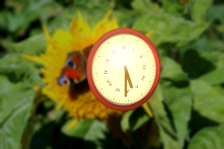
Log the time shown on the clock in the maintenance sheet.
5:31
